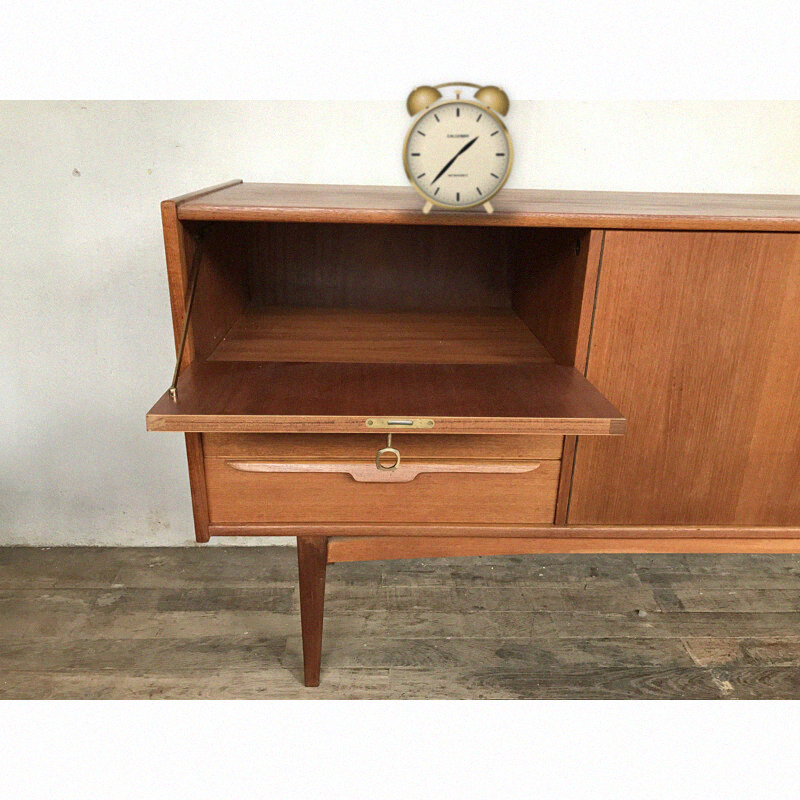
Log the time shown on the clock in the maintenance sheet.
1:37
